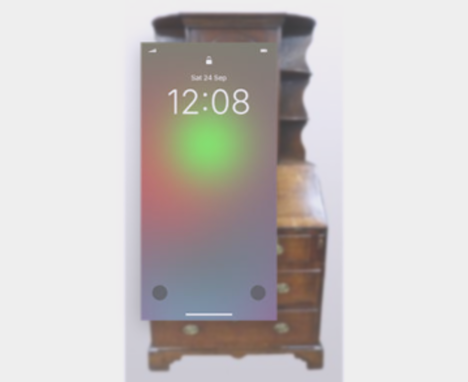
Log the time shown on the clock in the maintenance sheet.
12:08
